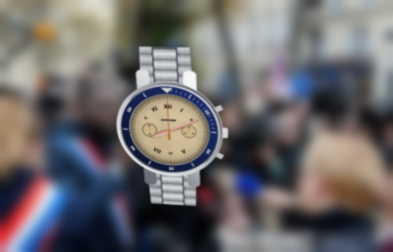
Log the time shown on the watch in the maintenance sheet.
8:11
